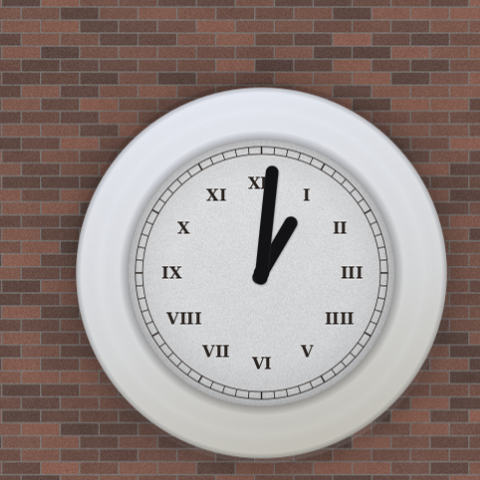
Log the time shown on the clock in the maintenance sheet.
1:01
